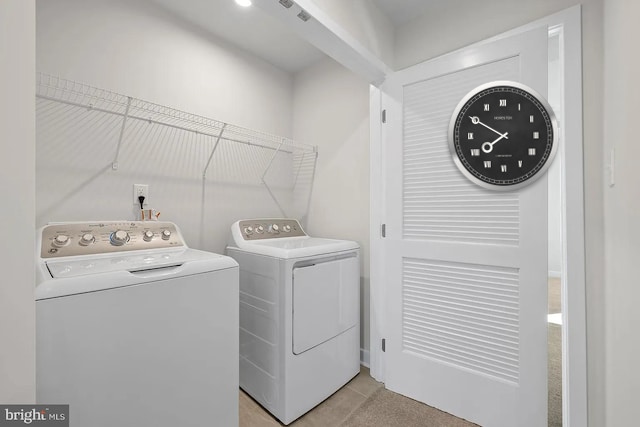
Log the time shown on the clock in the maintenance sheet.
7:50
